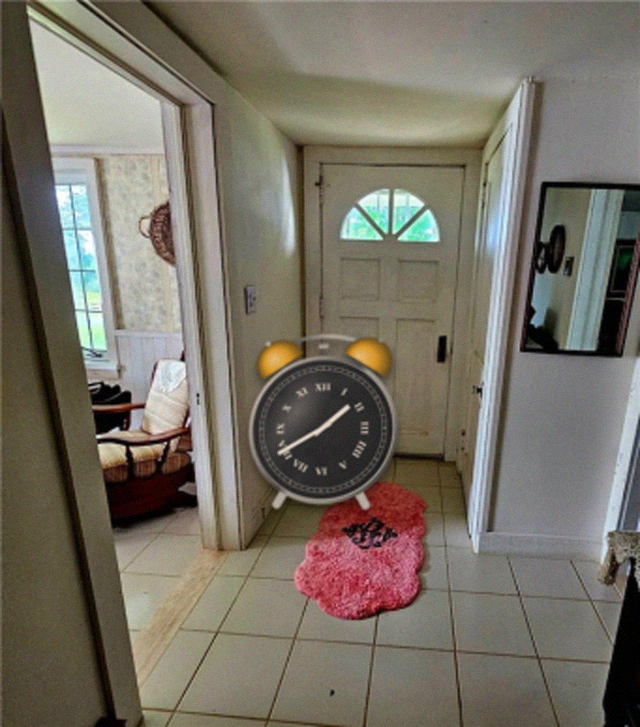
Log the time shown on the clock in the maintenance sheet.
1:40
